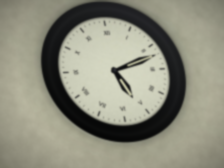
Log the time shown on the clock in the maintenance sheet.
5:12
